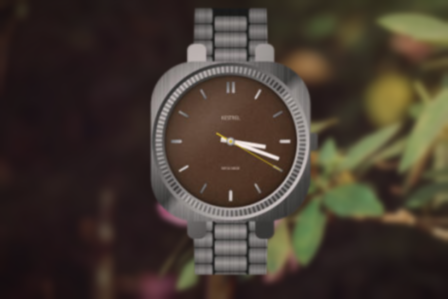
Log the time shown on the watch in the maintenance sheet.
3:18:20
